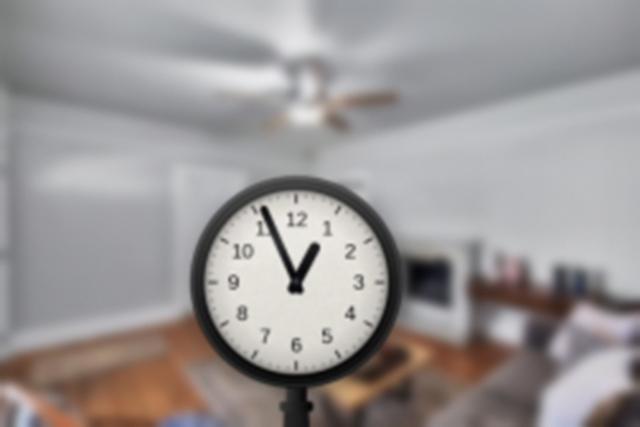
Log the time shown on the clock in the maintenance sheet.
12:56
